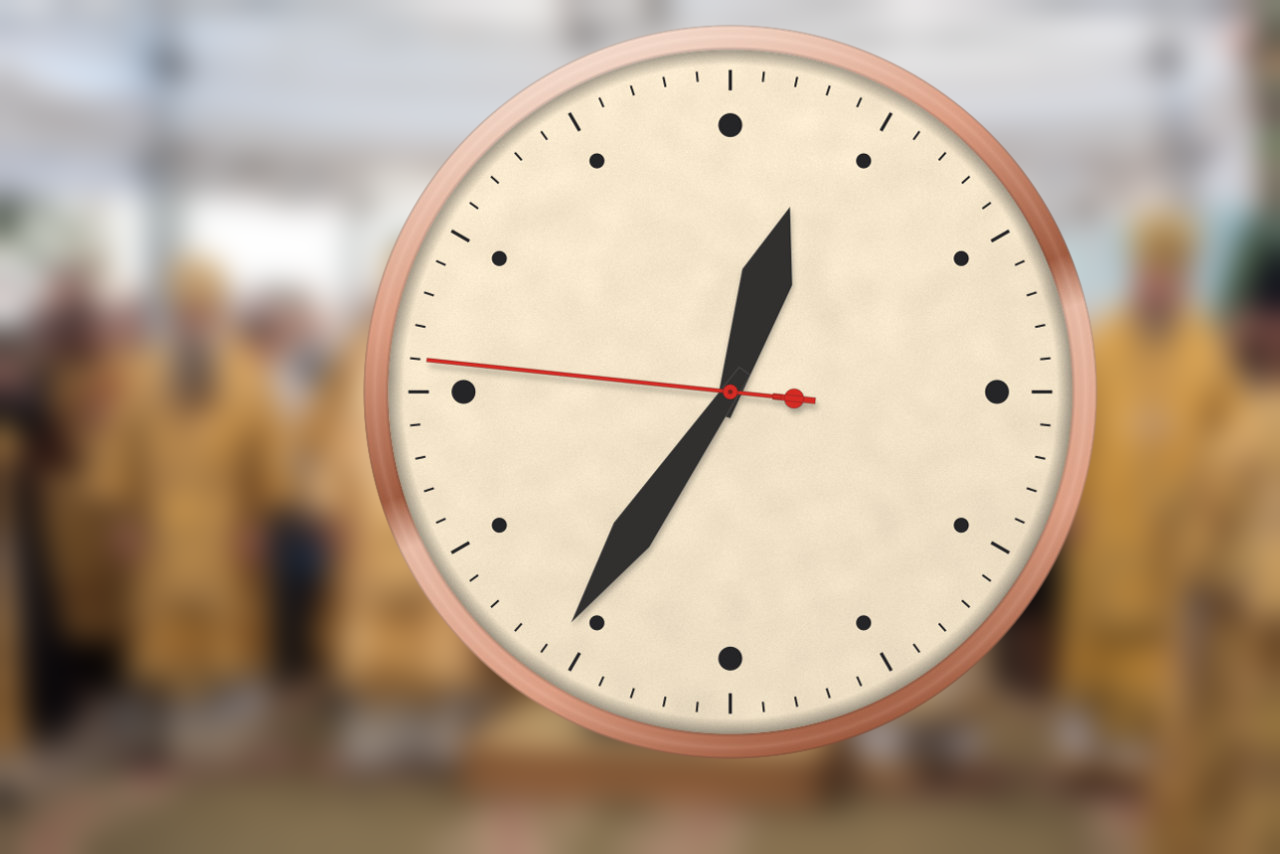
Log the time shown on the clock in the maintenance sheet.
12:35:46
